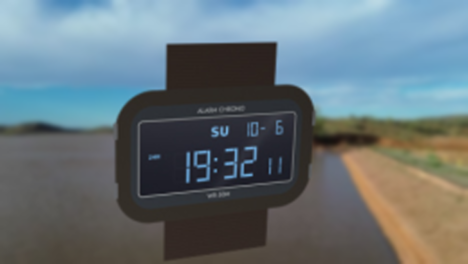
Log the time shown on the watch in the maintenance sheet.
19:32:11
